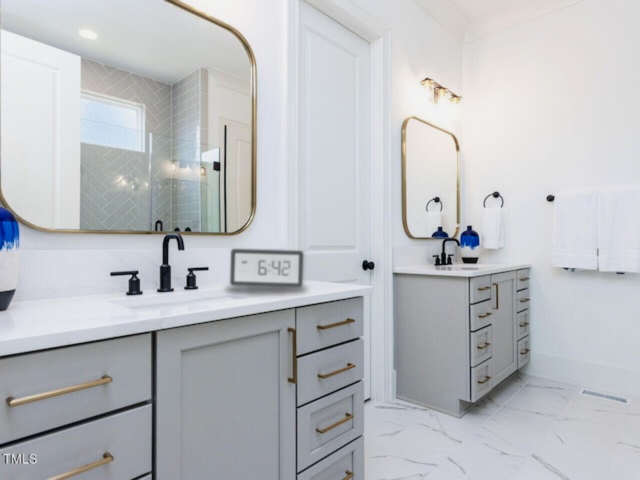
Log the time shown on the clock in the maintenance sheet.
6:42
